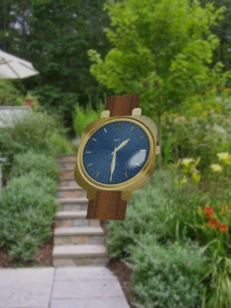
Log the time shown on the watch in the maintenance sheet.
1:30
